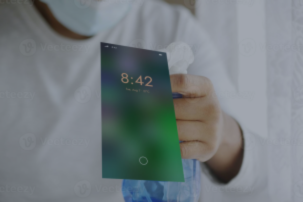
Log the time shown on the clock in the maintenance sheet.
8:42
